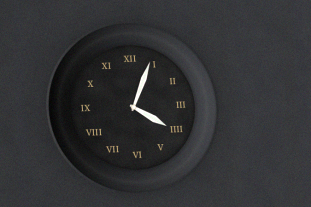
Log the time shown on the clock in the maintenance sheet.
4:04
